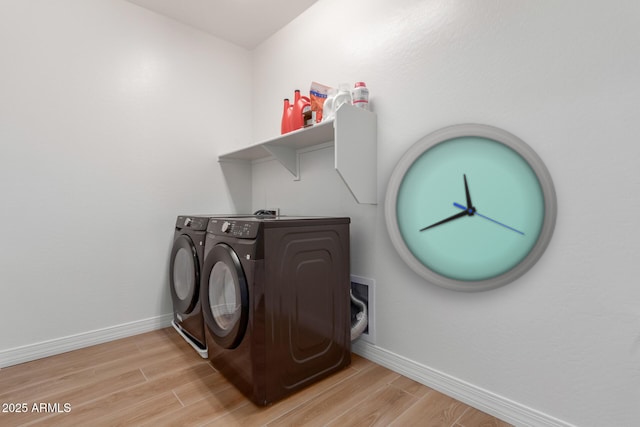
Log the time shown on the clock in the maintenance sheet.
11:41:19
